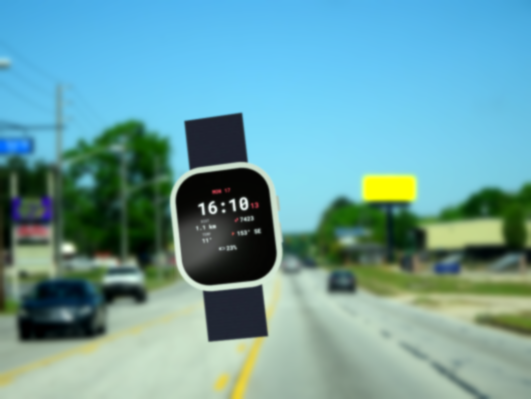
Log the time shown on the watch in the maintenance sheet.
16:10
